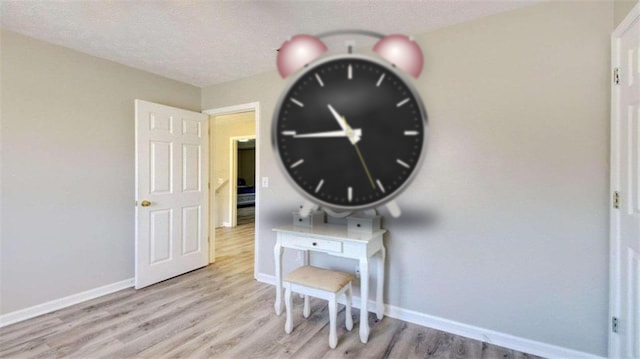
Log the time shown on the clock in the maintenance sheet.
10:44:26
